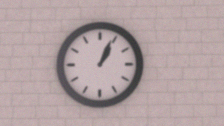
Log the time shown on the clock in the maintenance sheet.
1:04
